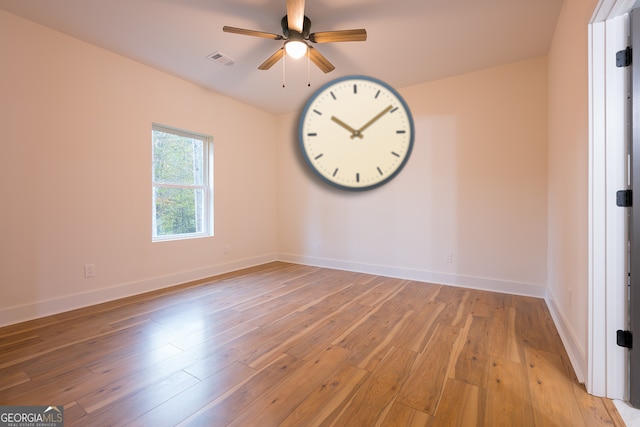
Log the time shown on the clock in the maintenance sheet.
10:09
